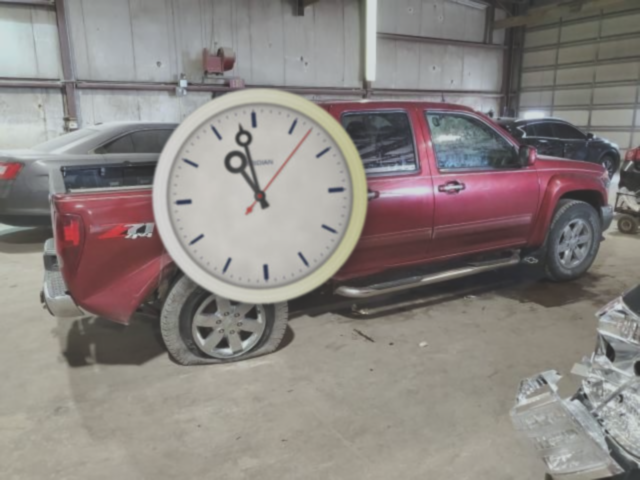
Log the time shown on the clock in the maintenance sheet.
10:58:07
